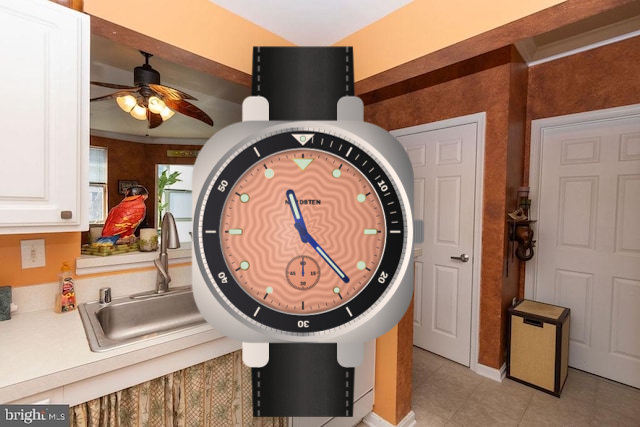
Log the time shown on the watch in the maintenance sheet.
11:23
